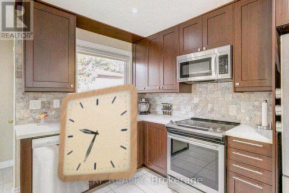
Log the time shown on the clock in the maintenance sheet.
9:34
